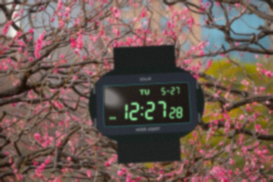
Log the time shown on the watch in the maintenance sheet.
12:27:28
